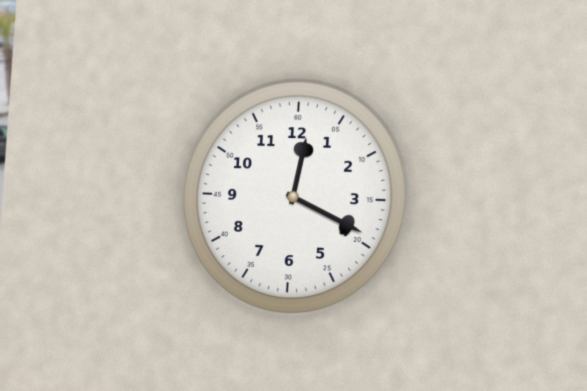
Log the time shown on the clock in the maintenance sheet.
12:19
